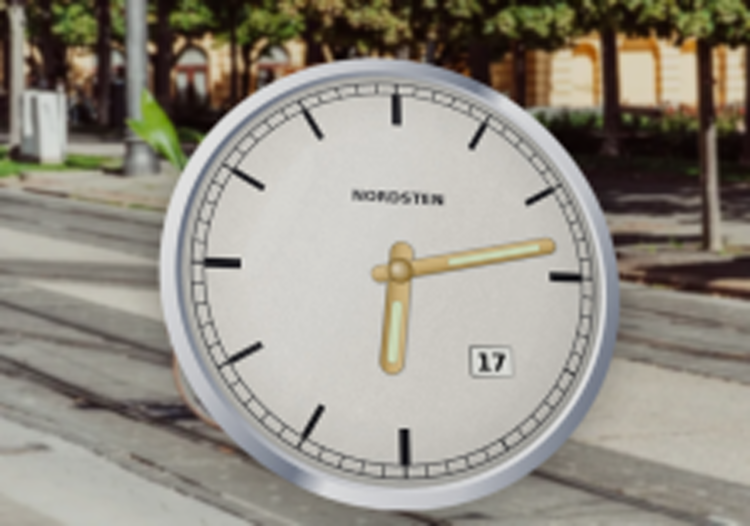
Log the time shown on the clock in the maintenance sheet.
6:13
